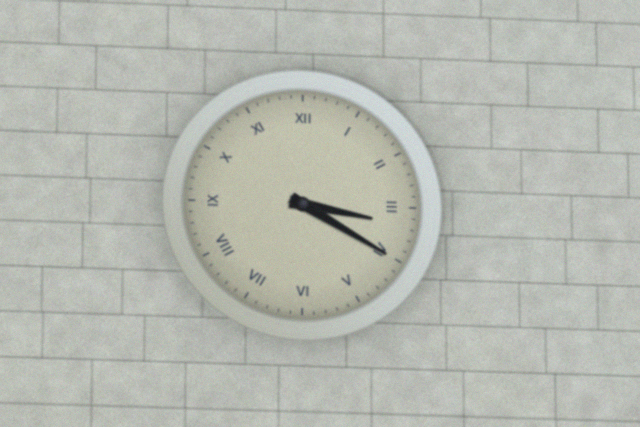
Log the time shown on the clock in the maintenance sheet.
3:20
